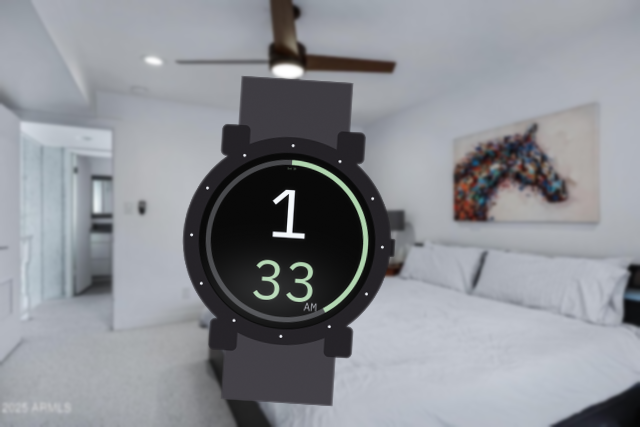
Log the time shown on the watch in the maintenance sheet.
1:33
